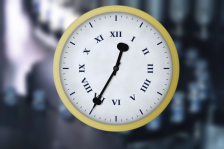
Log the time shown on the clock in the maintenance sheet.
12:35
